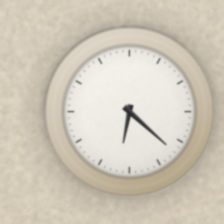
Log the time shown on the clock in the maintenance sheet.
6:22
